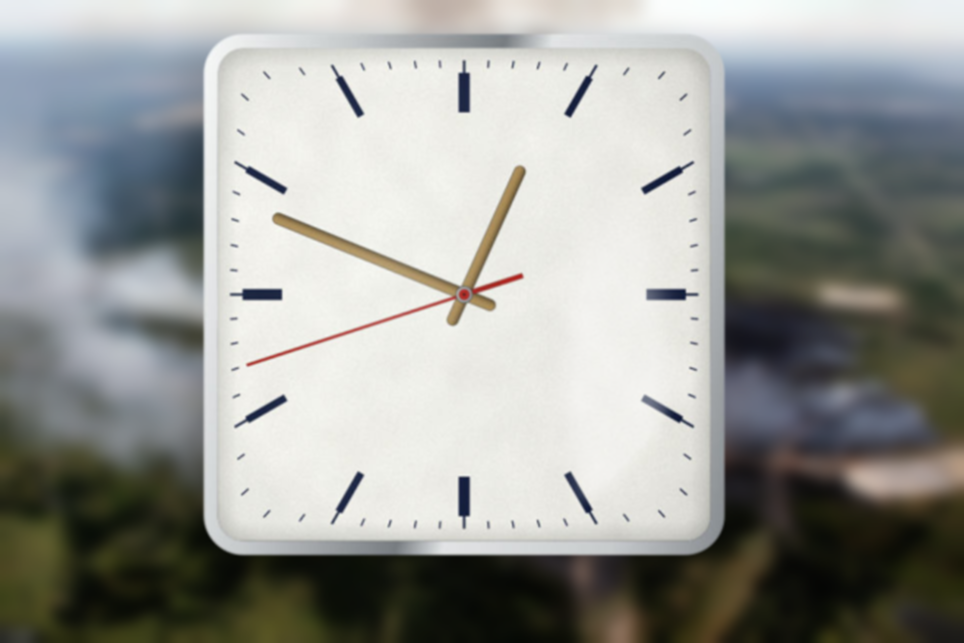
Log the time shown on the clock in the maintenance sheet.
12:48:42
